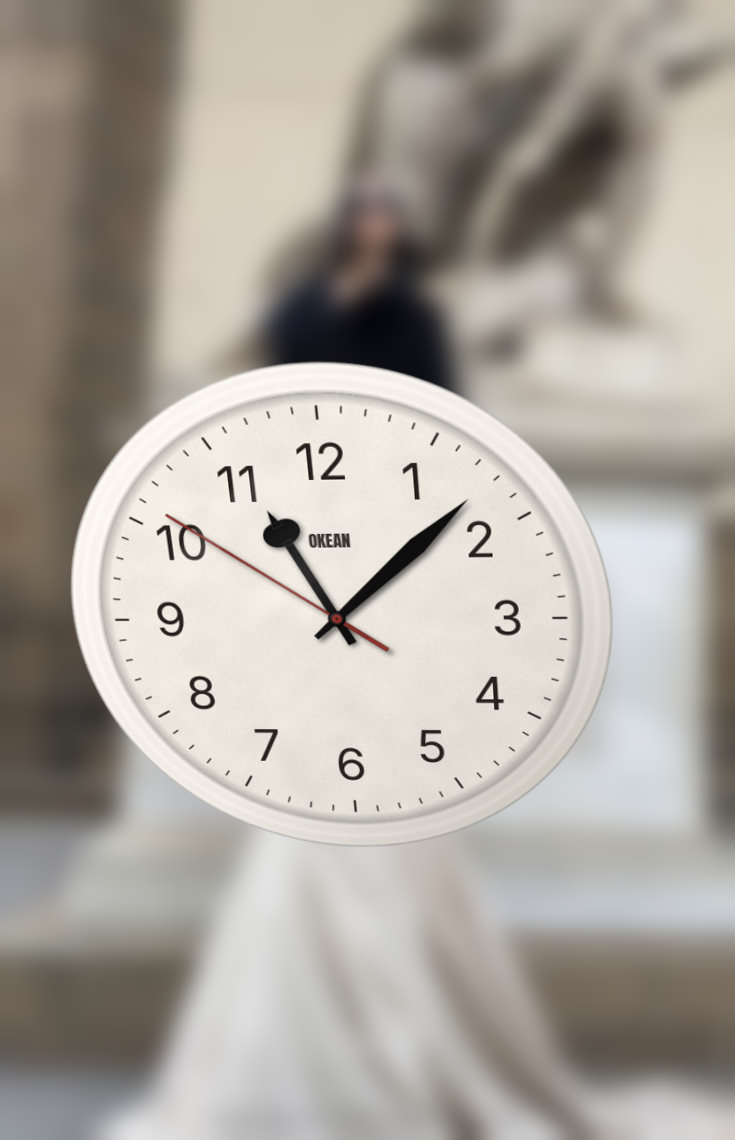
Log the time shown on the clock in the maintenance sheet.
11:07:51
